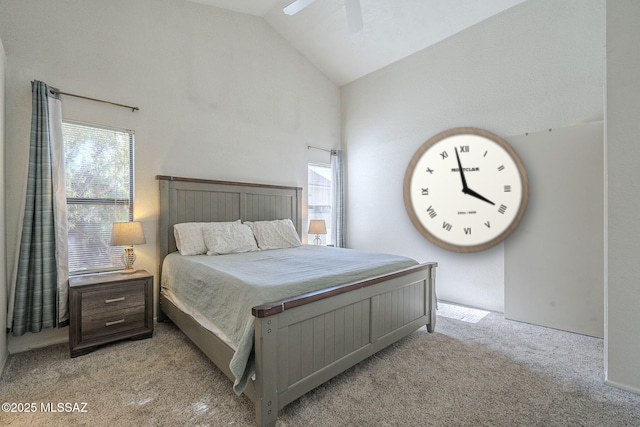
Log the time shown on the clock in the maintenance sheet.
3:58
